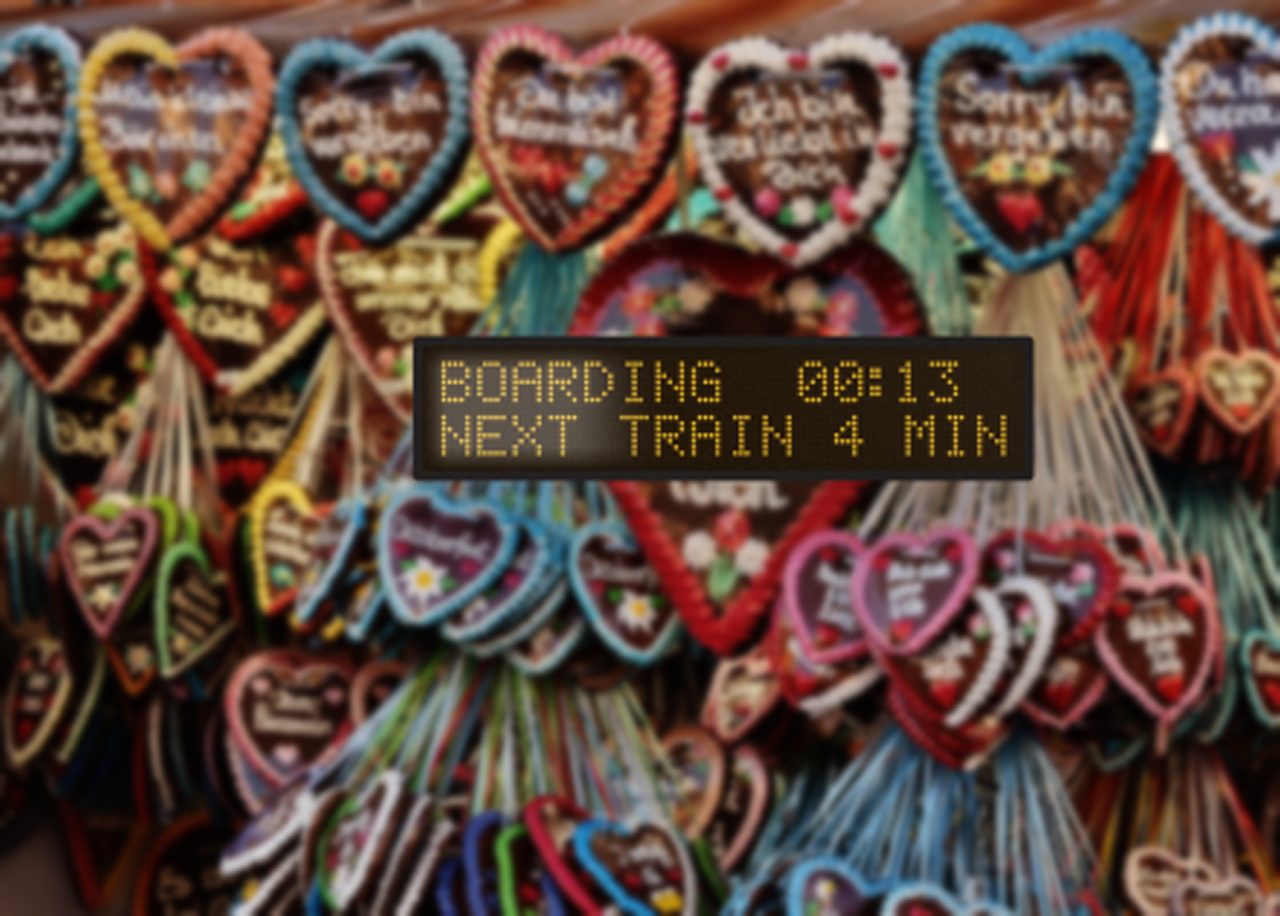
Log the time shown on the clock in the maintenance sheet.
0:13
